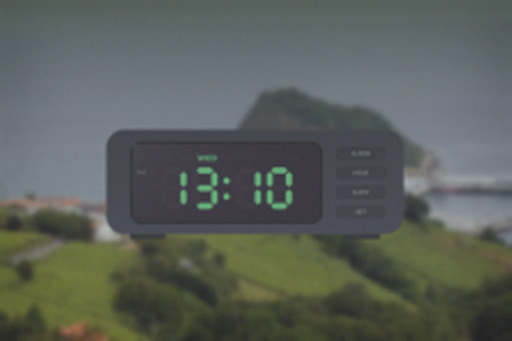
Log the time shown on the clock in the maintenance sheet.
13:10
